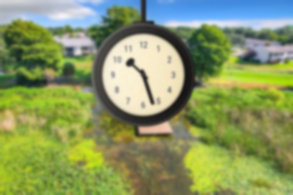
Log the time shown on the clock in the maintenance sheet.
10:27
